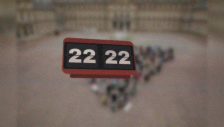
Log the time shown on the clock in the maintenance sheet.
22:22
